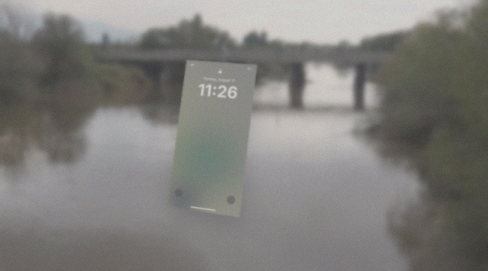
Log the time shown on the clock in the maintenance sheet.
11:26
